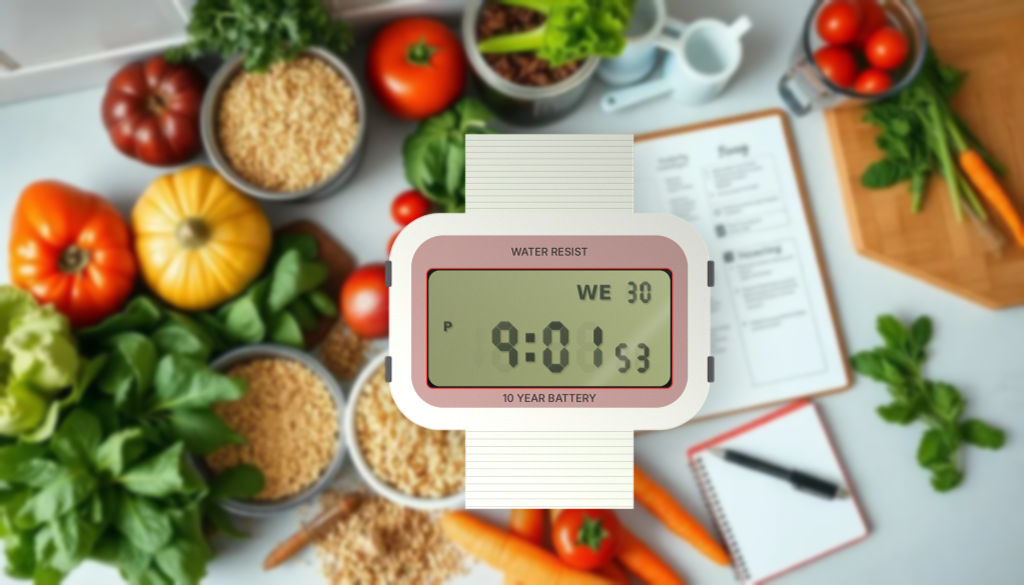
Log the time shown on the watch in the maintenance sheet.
9:01:53
